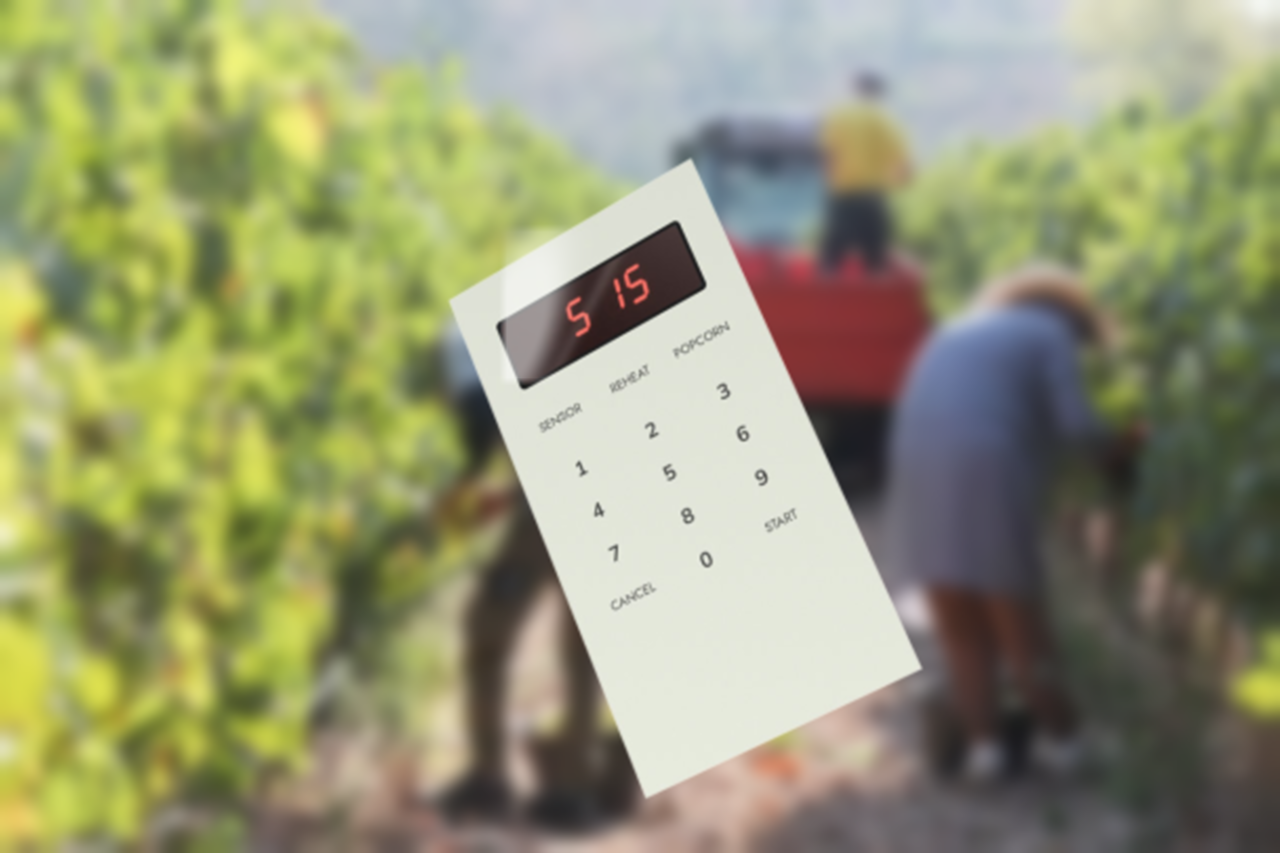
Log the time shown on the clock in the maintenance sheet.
5:15
